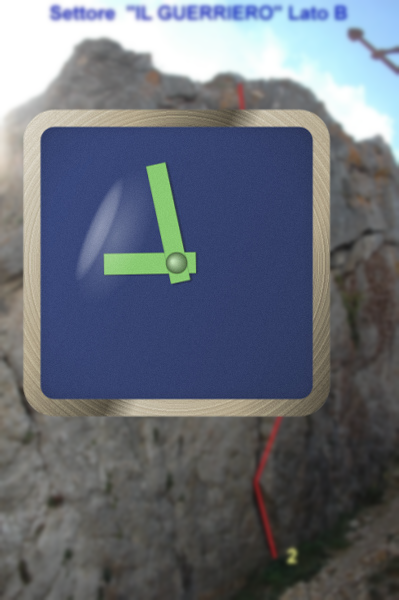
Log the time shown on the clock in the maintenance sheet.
8:58
